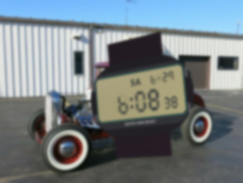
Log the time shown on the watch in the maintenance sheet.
6:08
